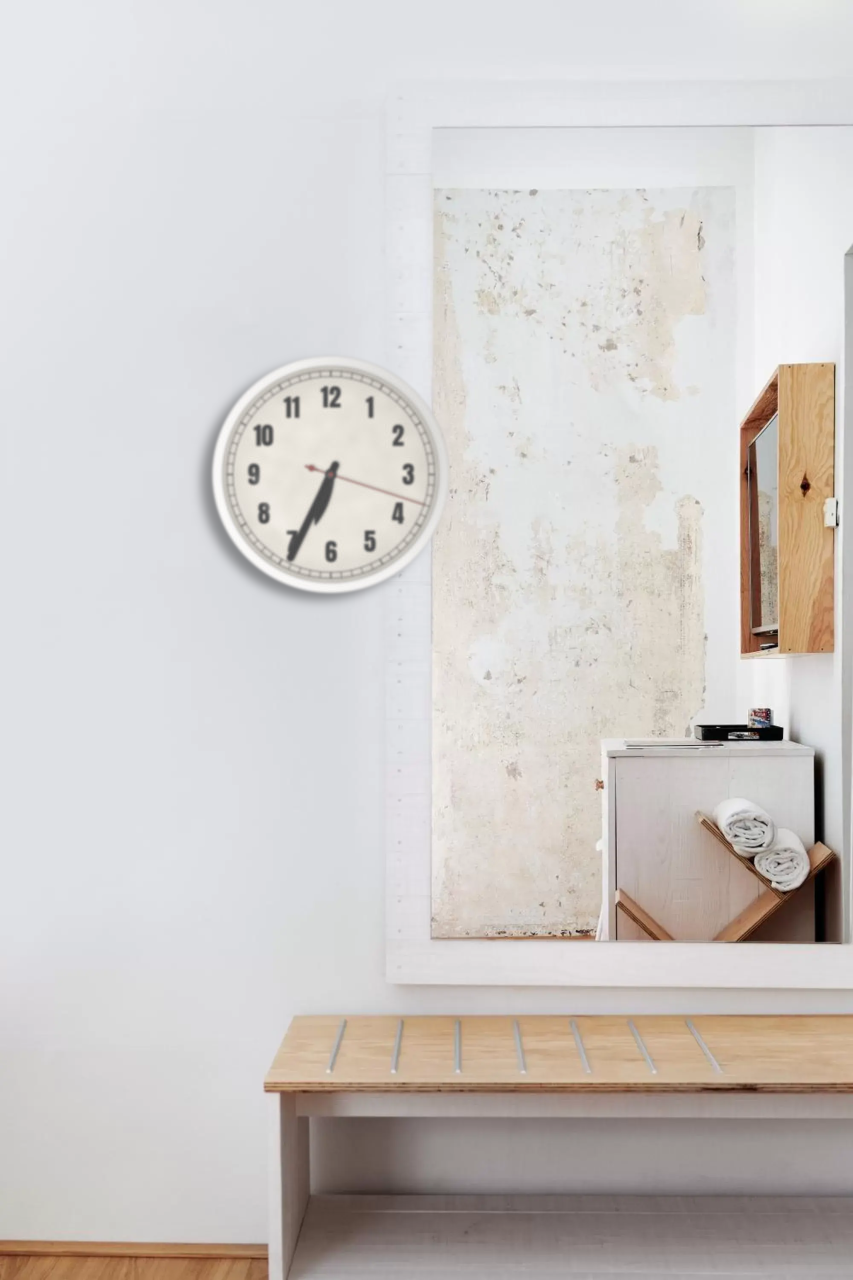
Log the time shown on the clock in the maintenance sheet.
6:34:18
